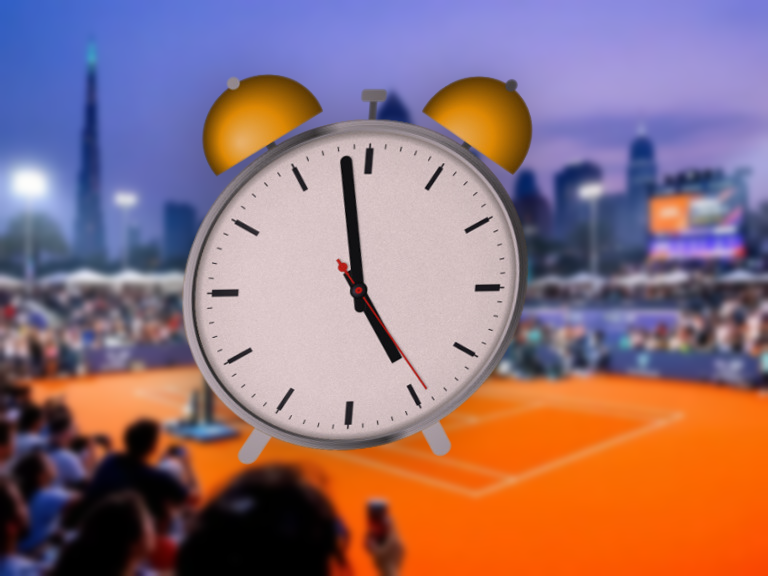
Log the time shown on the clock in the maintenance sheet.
4:58:24
